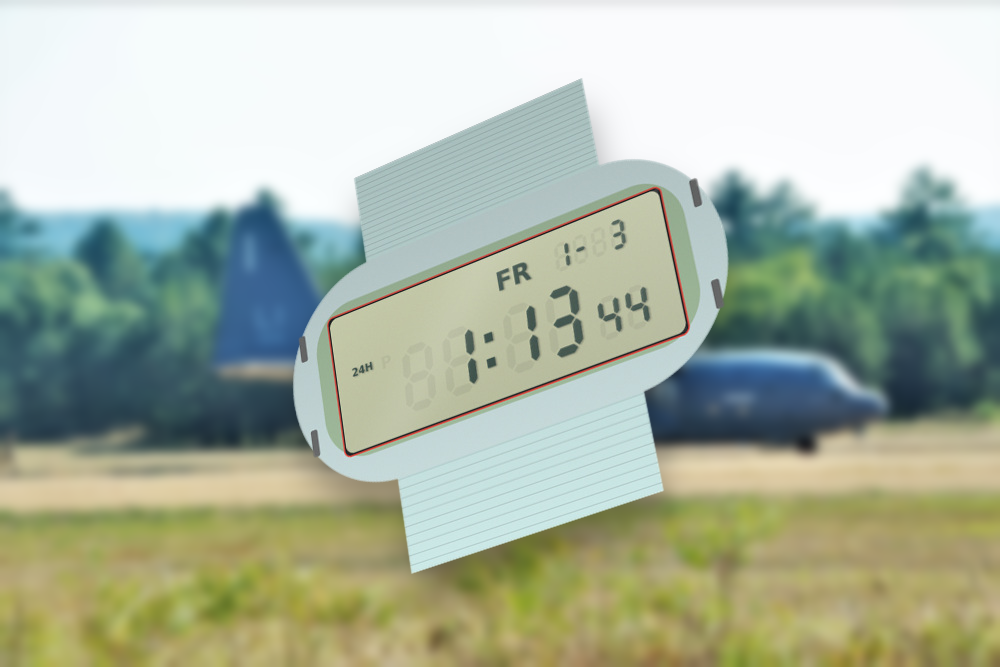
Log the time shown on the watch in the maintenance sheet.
1:13:44
